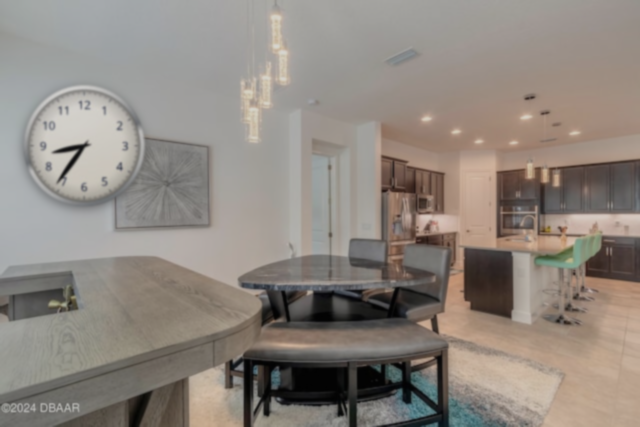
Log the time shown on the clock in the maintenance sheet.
8:36
